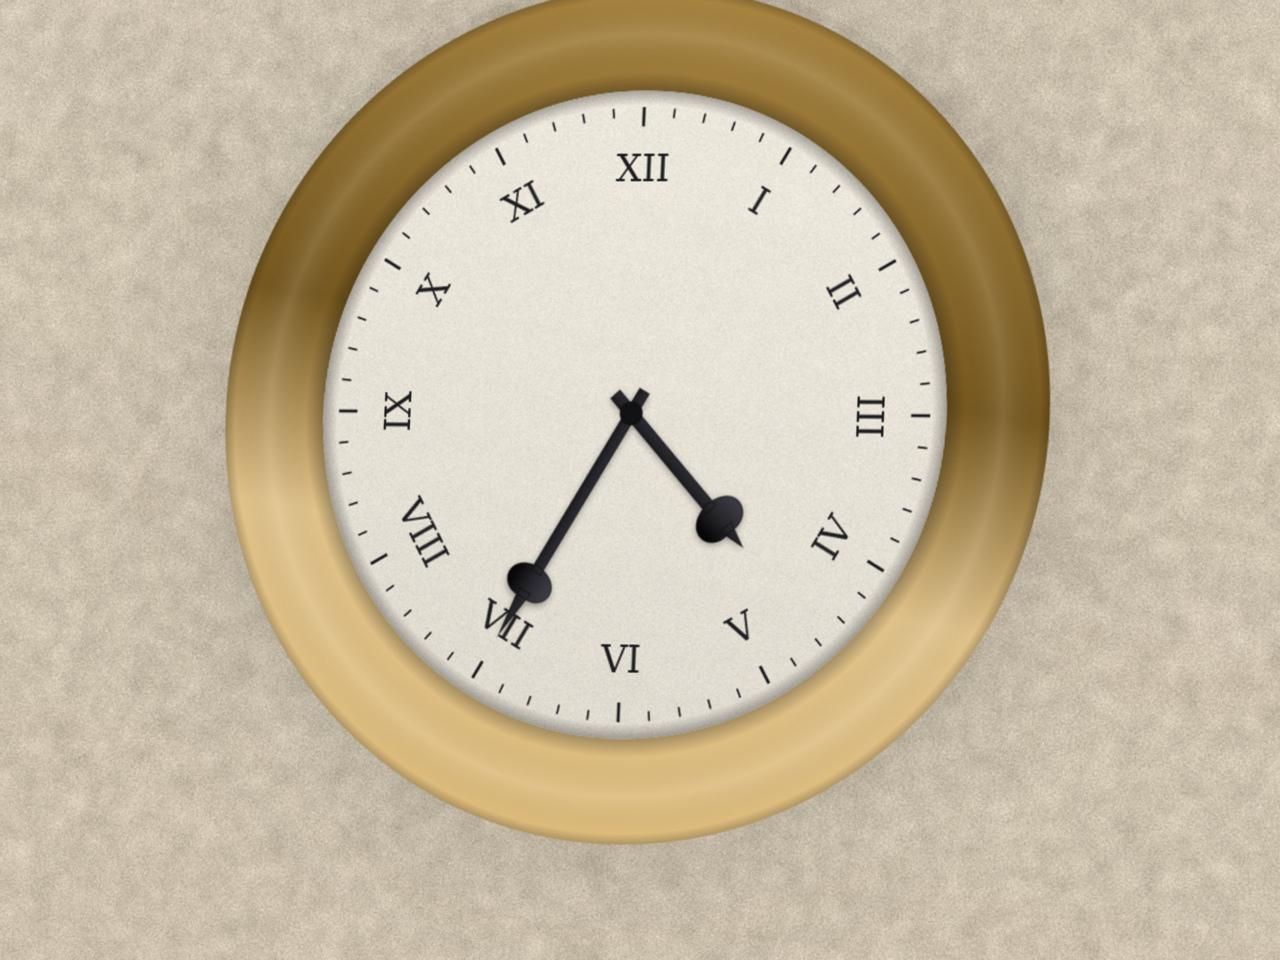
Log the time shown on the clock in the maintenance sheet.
4:35
